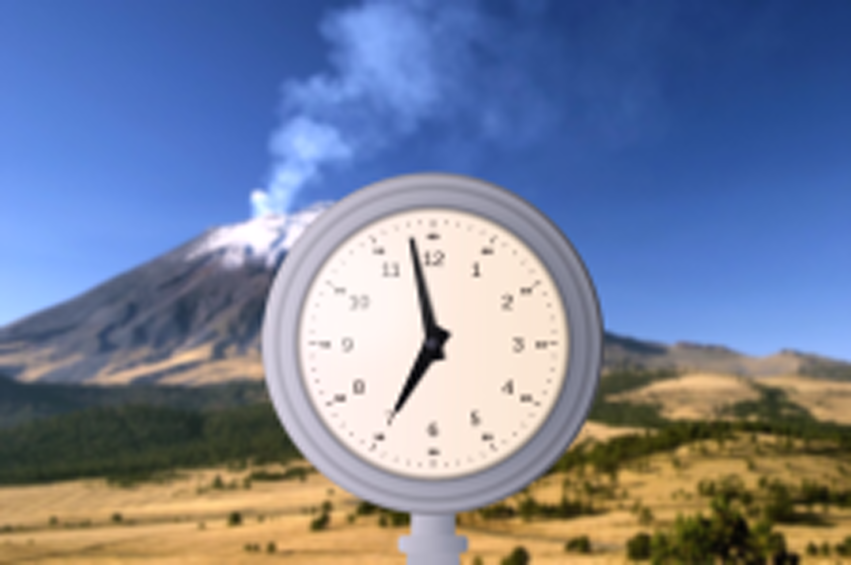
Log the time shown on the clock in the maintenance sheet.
6:58
